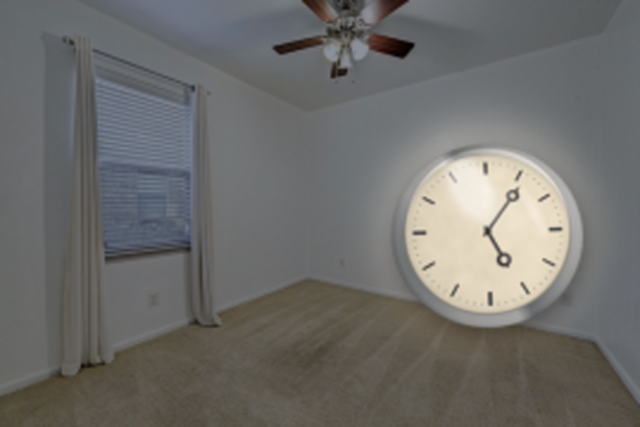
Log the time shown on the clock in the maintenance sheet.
5:06
